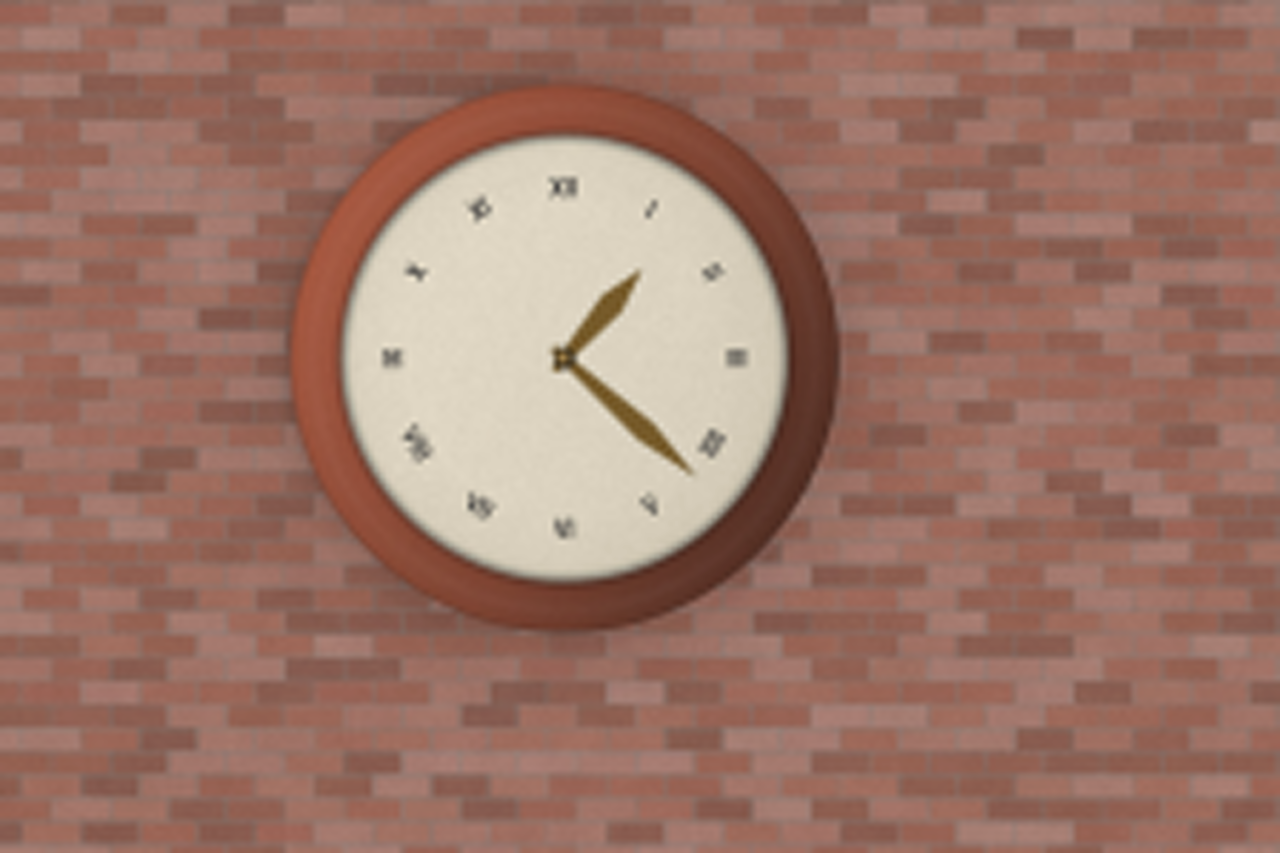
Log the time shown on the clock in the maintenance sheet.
1:22
